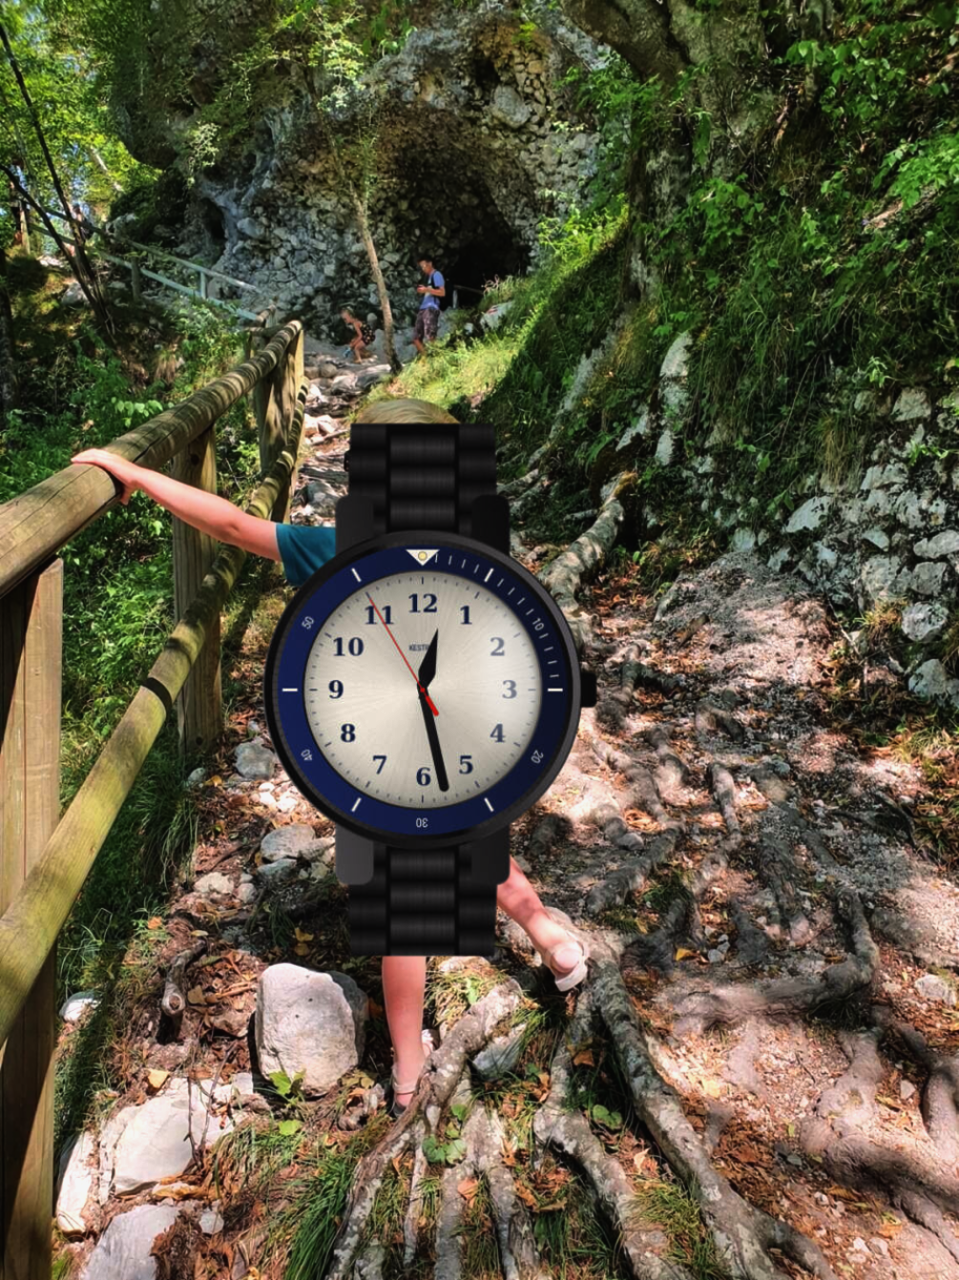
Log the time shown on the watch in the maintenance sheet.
12:27:55
